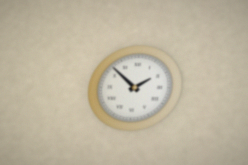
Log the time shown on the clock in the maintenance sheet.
1:52
